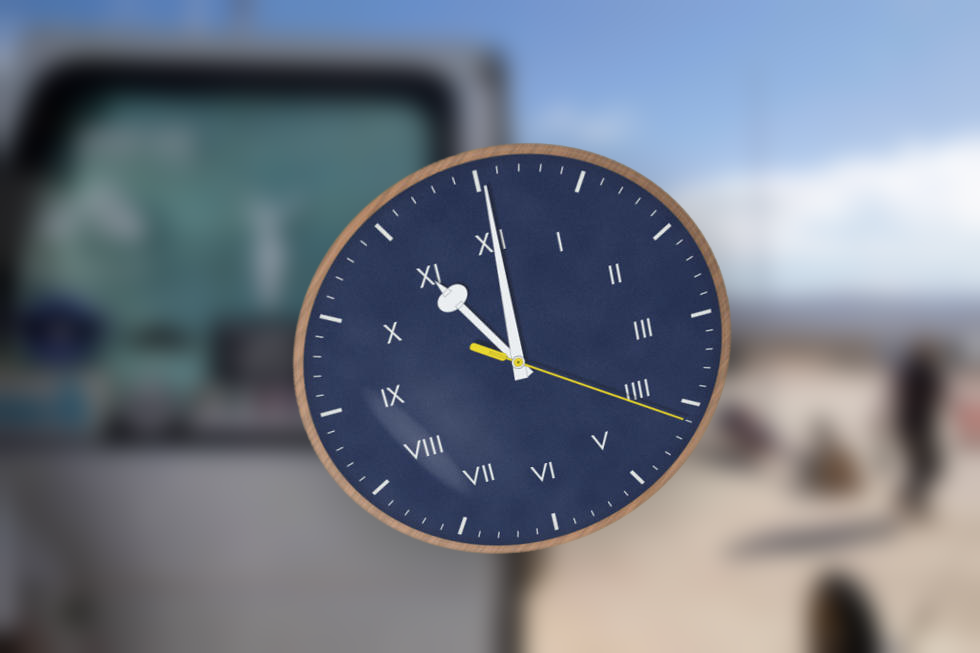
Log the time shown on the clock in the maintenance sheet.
11:00:21
